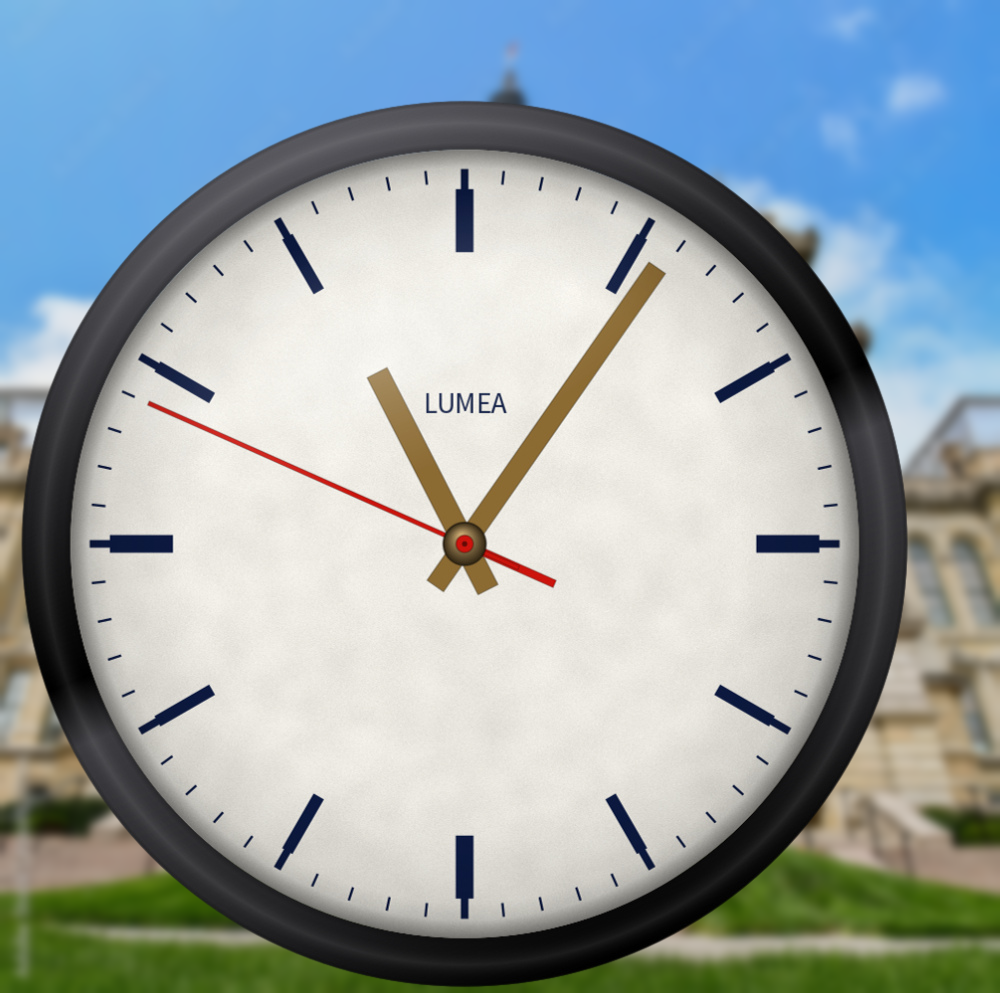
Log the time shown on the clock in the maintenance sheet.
11:05:49
